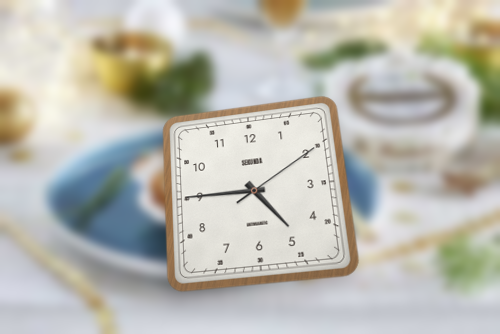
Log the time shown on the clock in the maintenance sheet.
4:45:10
